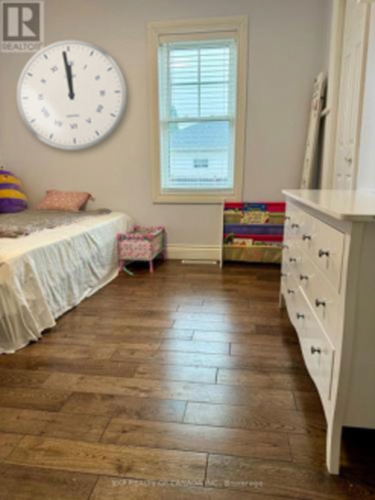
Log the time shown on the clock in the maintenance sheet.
11:59
